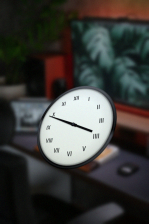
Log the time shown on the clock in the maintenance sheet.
3:49
